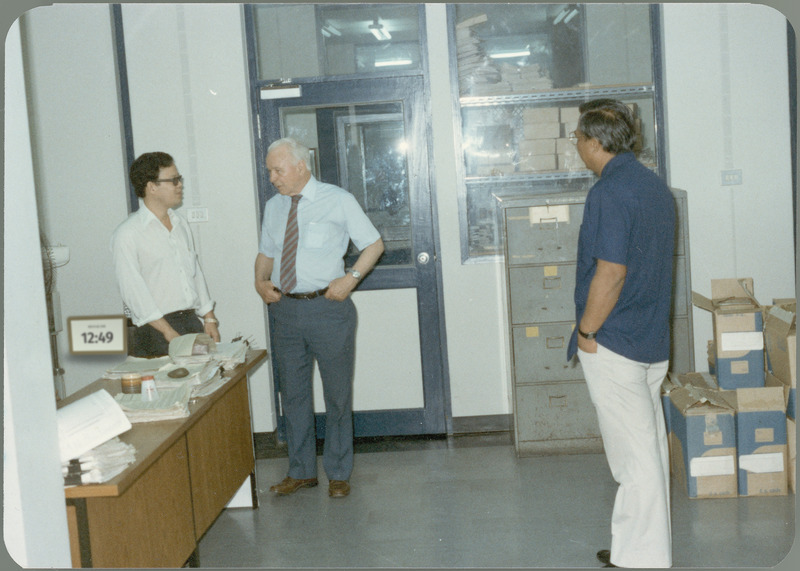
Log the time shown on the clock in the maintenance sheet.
12:49
